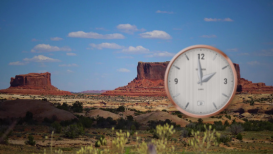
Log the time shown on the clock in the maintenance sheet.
1:59
